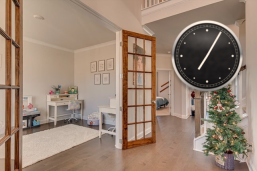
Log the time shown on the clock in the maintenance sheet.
7:05
